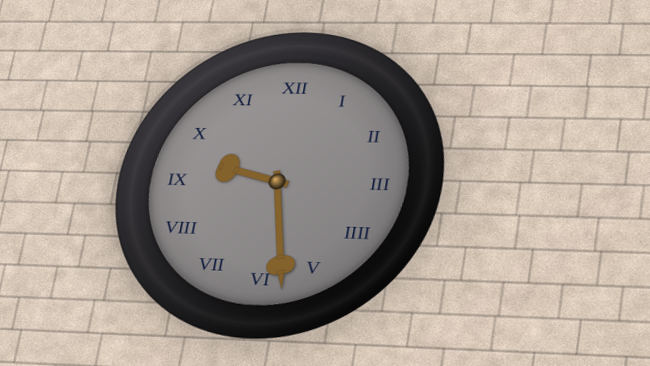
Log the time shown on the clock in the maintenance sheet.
9:28
